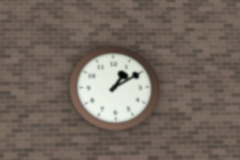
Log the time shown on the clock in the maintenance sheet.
1:10
